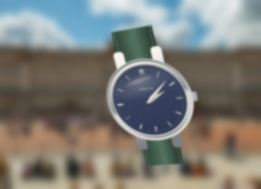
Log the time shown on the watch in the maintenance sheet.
2:08
